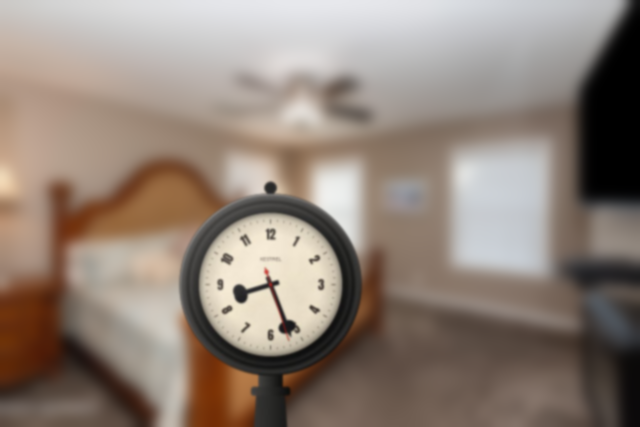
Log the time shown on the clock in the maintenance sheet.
8:26:27
